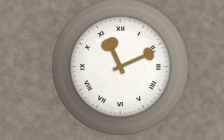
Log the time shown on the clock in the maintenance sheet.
11:11
